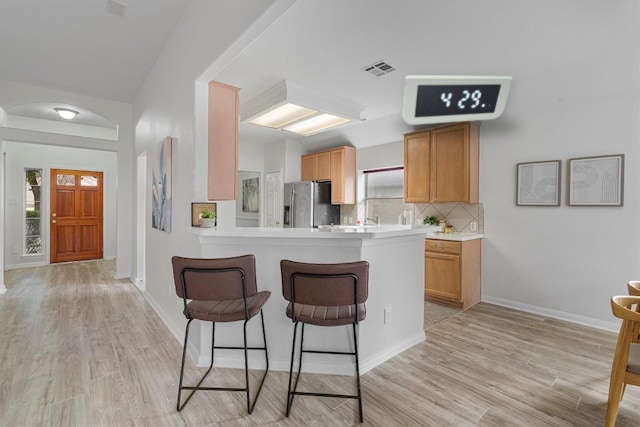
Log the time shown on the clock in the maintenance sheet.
4:29
